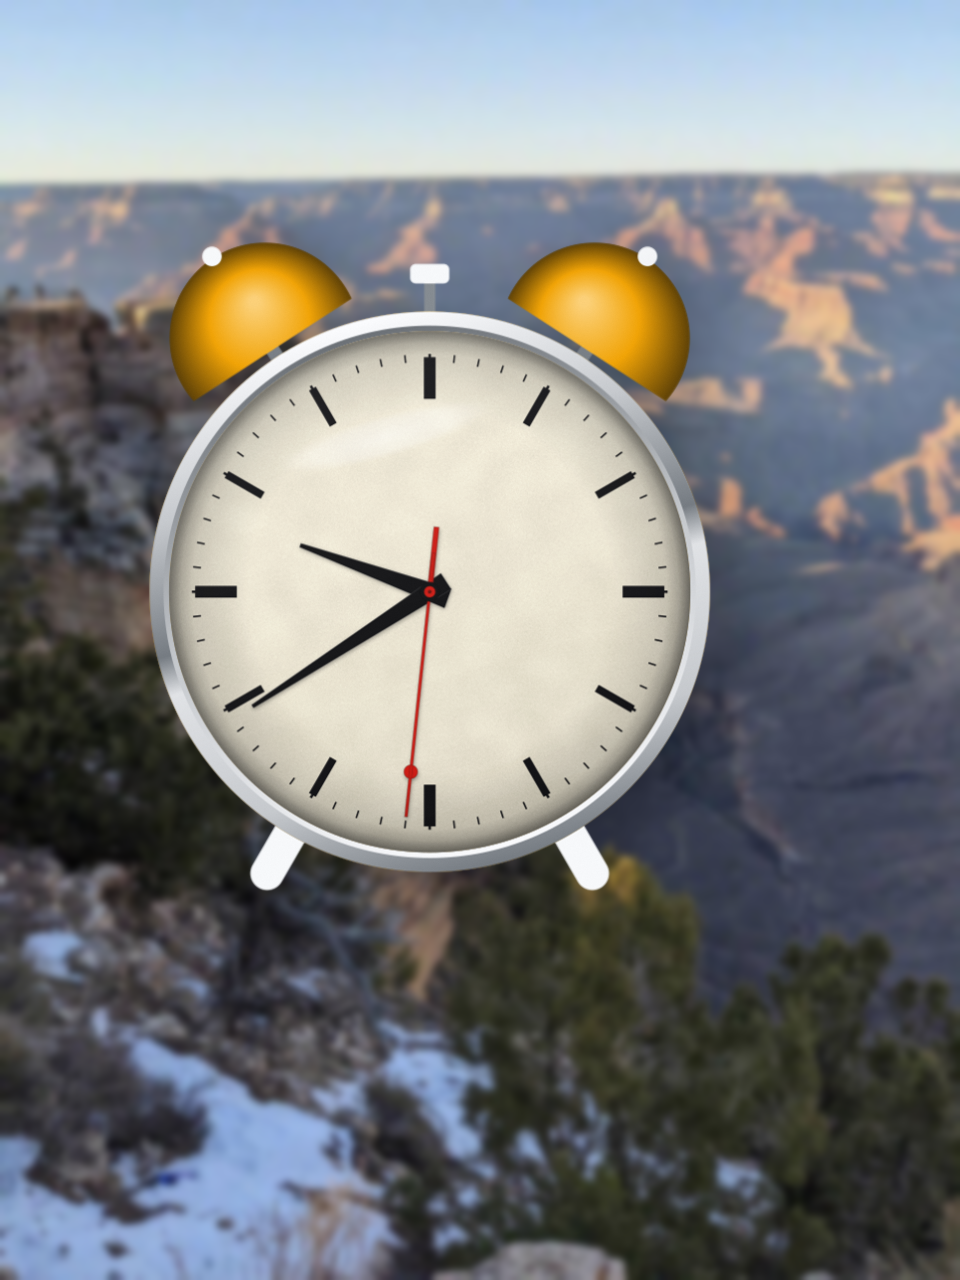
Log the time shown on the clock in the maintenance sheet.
9:39:31
